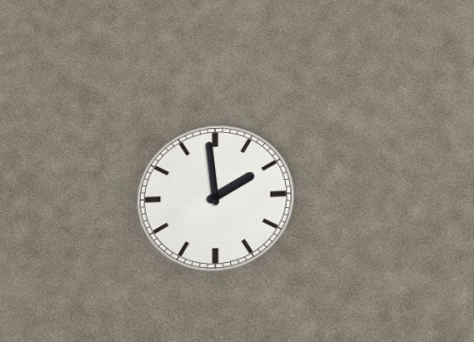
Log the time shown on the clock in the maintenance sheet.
1:59
